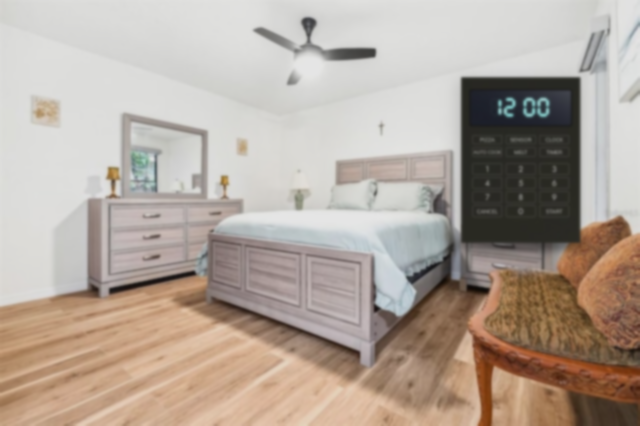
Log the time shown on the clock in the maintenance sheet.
12:00
